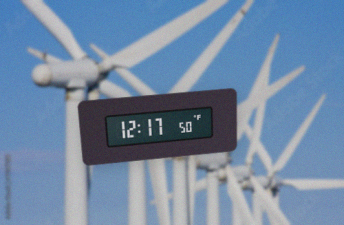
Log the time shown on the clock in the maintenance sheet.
12:17
